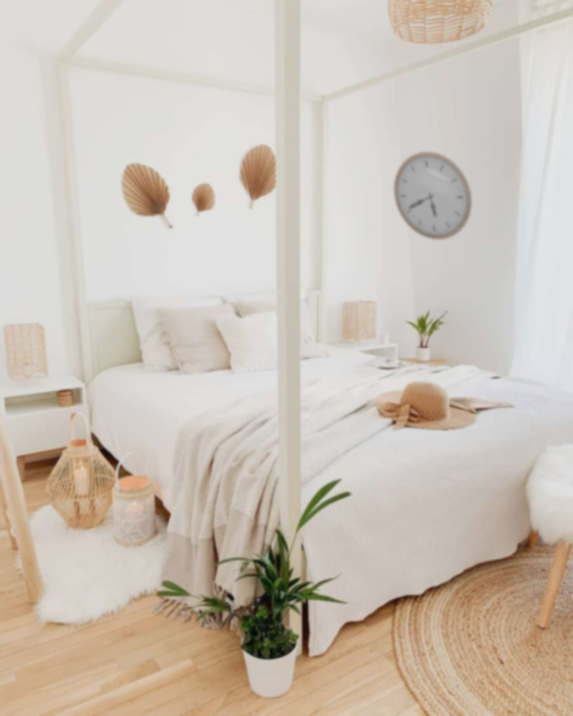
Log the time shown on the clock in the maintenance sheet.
5:41
